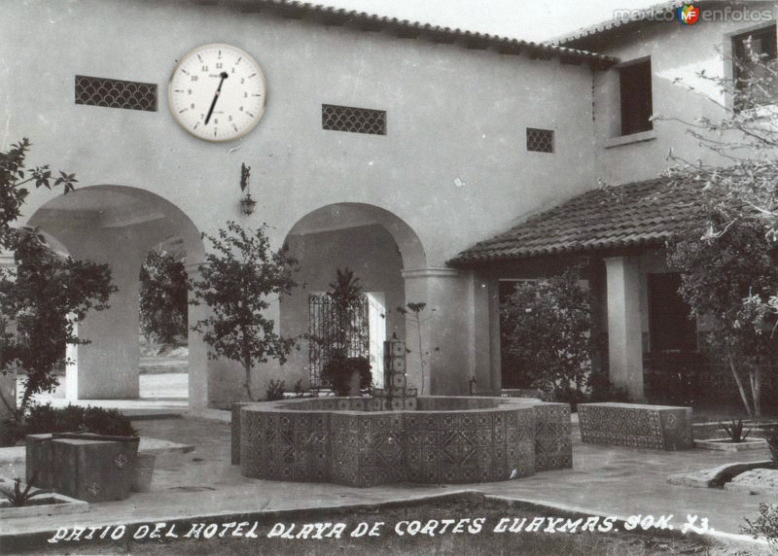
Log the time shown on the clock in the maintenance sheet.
12:33
